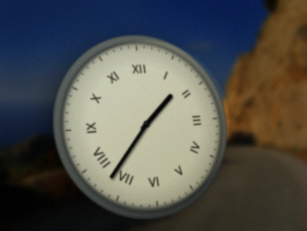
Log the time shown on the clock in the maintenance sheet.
1:37
